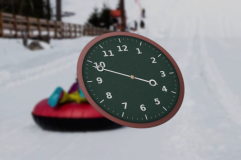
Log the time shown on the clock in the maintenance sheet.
3:49
